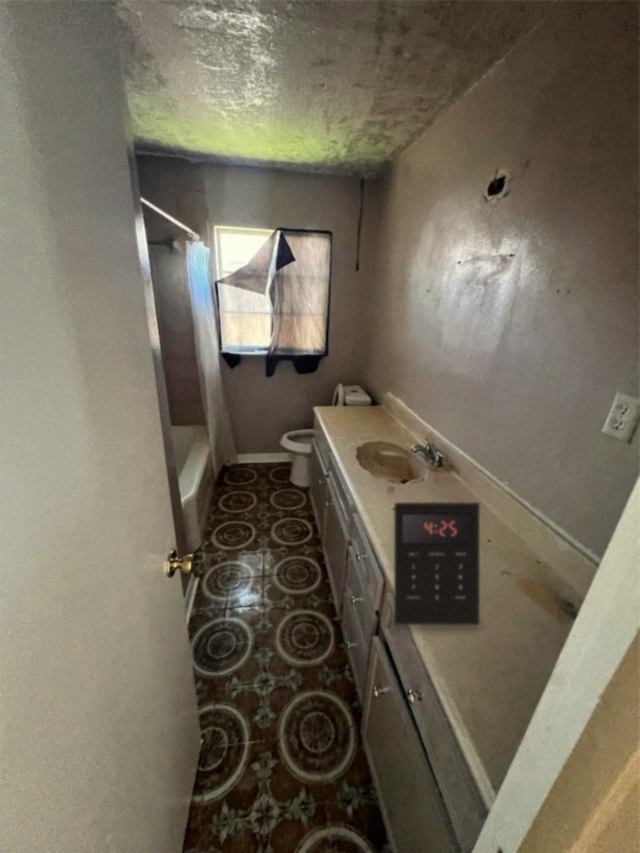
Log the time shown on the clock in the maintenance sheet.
4:25
